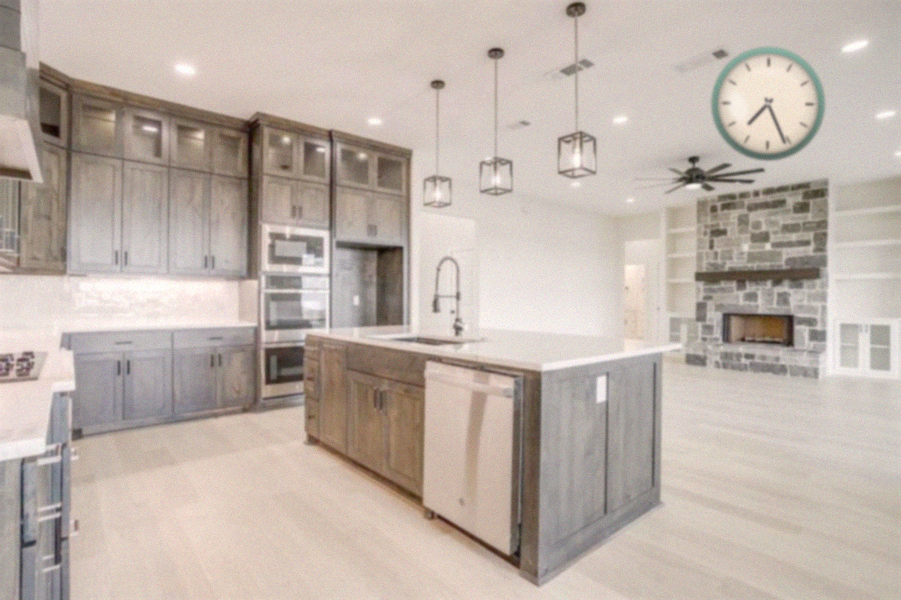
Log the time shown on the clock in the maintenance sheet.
7:26
